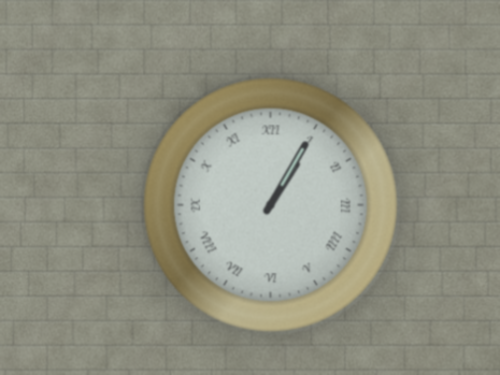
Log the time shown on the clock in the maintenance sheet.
1:05
